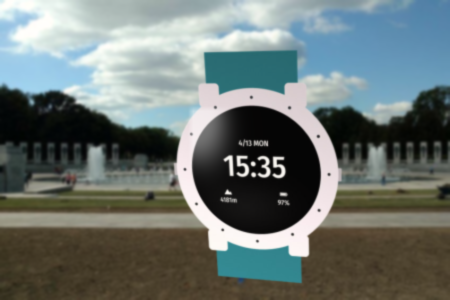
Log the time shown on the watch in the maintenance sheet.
15:35
